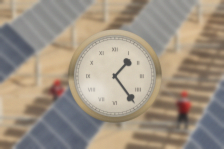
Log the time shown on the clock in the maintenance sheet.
1:24
